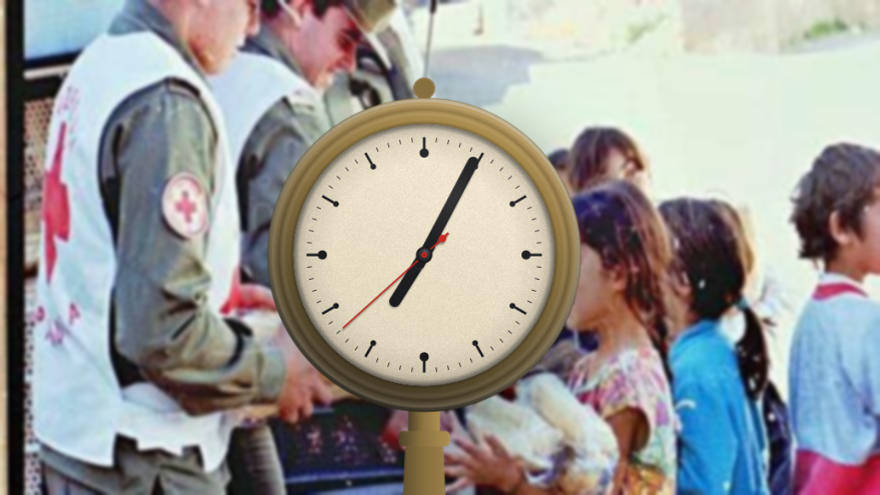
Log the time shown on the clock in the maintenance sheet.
7:04:38
